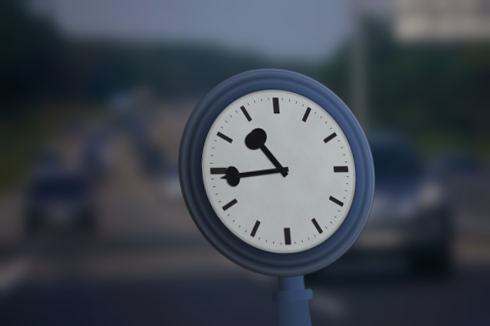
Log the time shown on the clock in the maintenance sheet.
10:44
